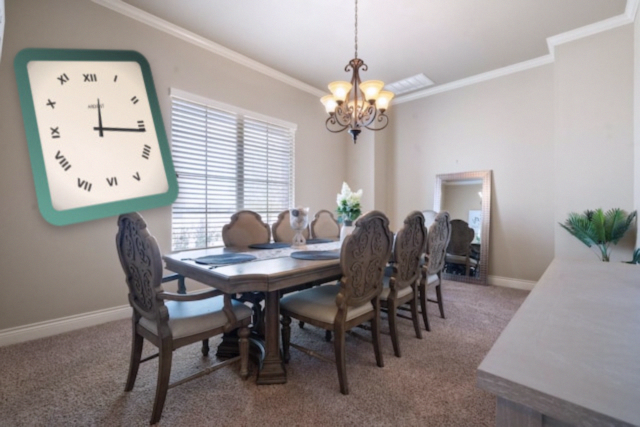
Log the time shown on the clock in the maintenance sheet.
12:16
